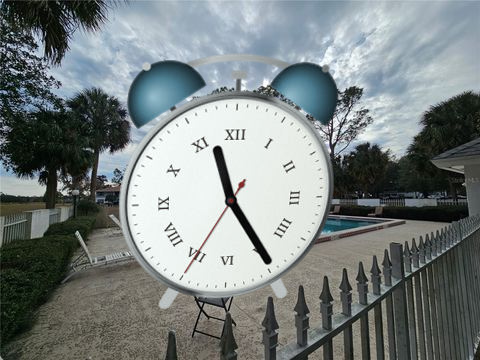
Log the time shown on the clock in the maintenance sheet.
11:24:35
